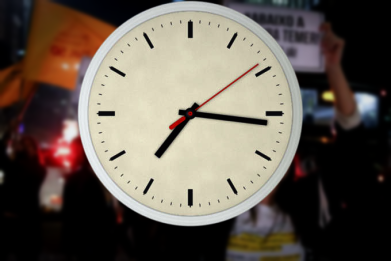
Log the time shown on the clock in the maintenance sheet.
7:16:09
